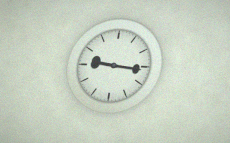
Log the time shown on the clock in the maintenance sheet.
9:16
